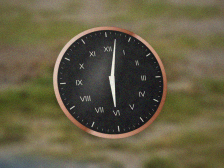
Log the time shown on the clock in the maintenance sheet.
6:02
